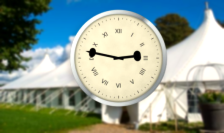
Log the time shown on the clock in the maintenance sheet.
2:47
